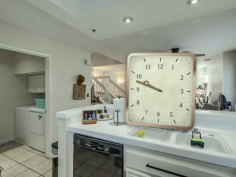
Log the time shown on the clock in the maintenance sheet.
9:48
